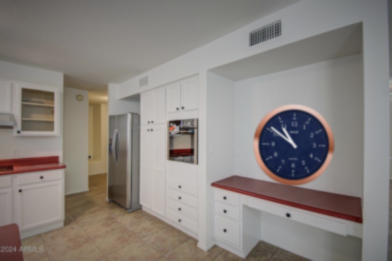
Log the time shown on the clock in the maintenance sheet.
10:51
